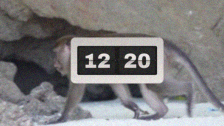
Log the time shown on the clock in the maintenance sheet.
12:20
